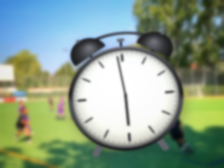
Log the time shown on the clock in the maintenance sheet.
5:59
